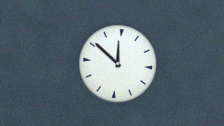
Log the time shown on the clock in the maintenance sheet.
11:51
